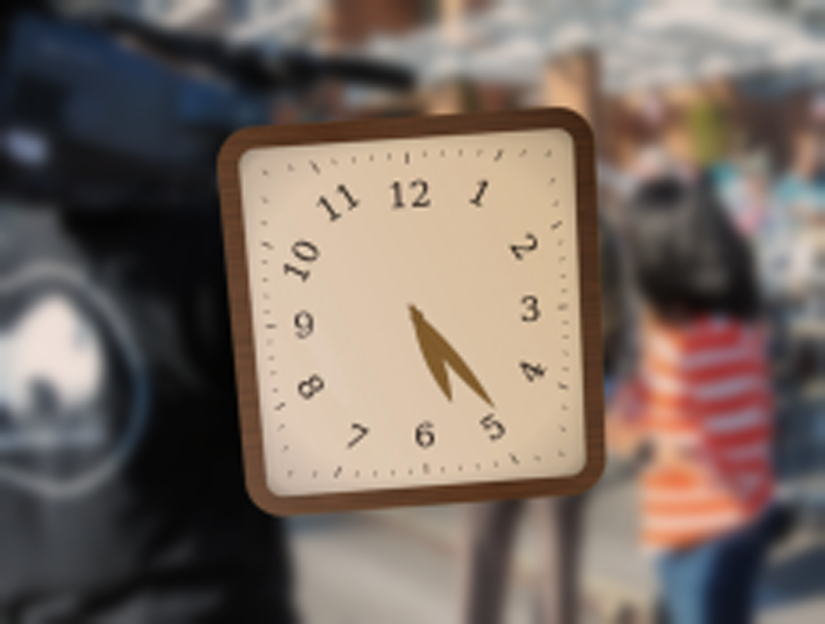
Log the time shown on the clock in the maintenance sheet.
5:24
